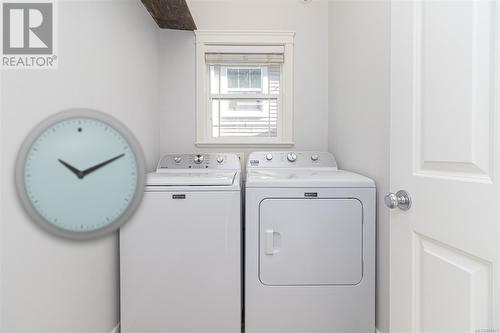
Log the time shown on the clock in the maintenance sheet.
10:11
